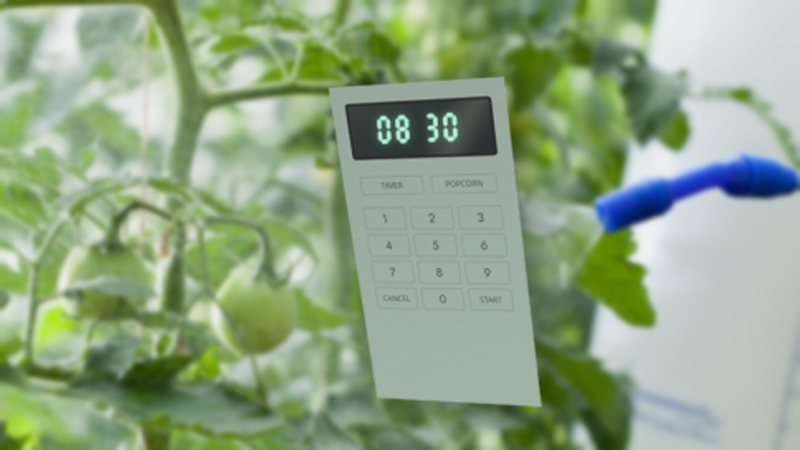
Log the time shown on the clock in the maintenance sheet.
8:30
